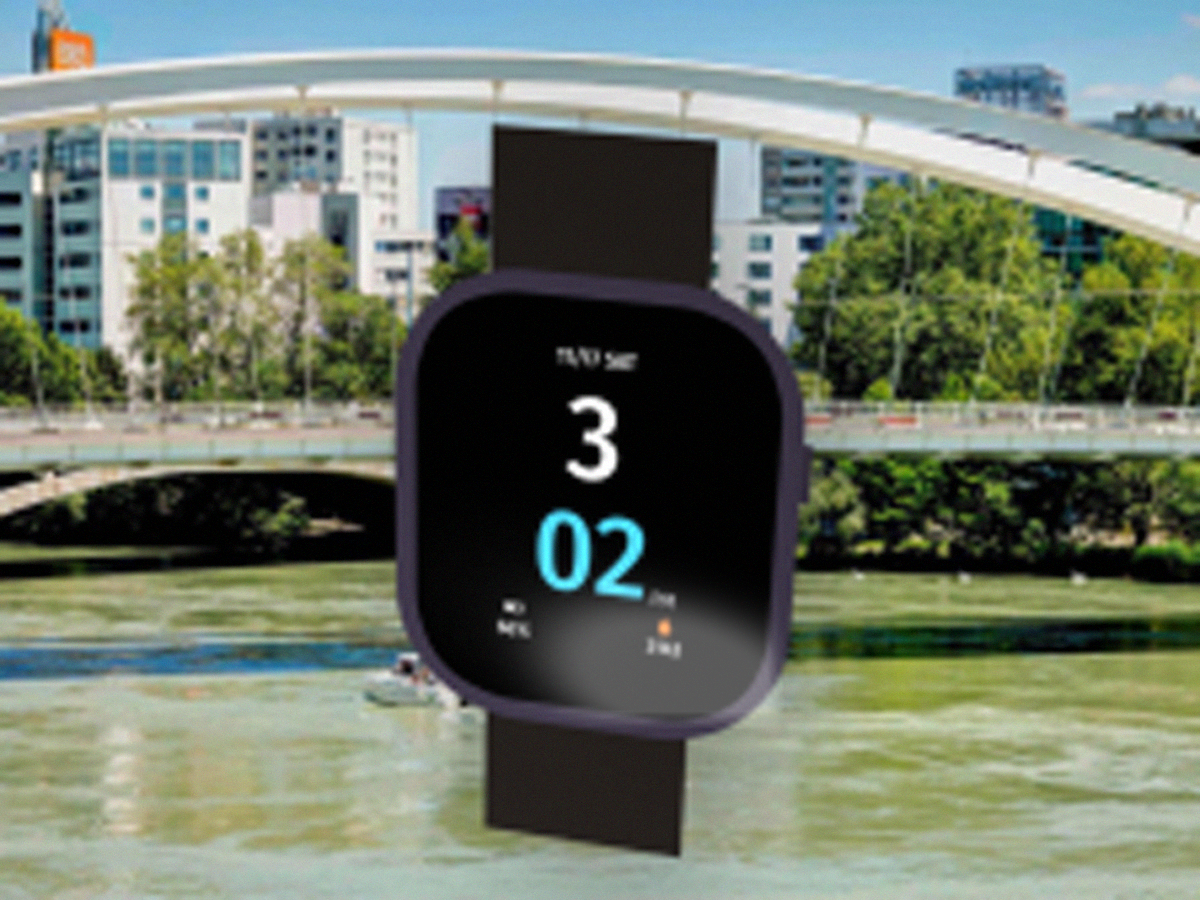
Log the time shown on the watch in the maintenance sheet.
3:02
